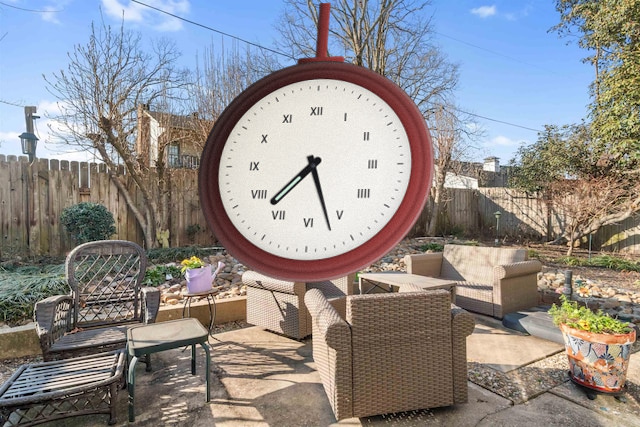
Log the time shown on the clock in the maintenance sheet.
7:27
